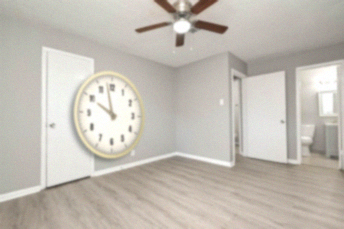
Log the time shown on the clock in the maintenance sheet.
9:58
